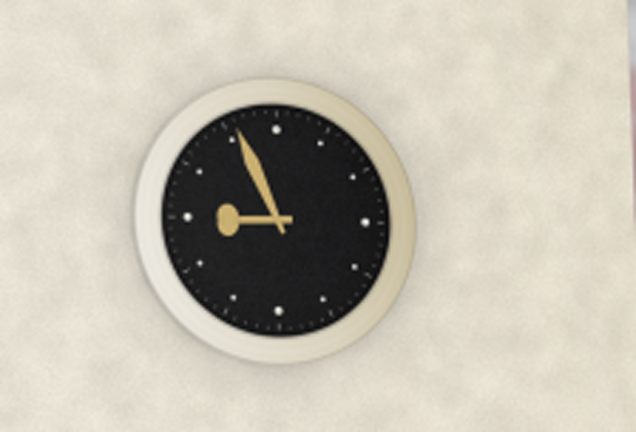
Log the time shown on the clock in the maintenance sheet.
8:56
